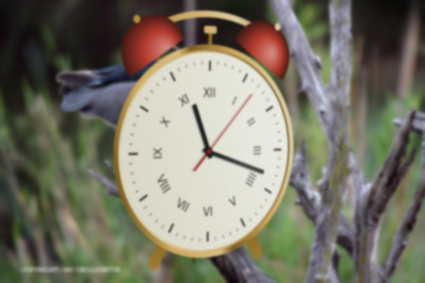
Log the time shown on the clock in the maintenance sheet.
11:18:07
